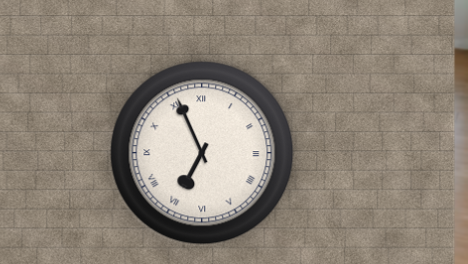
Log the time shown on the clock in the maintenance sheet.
6:56
